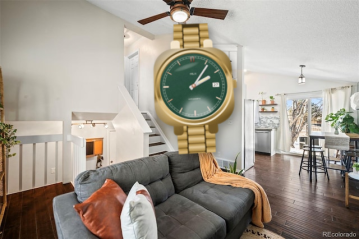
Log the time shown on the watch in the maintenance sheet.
2:06
